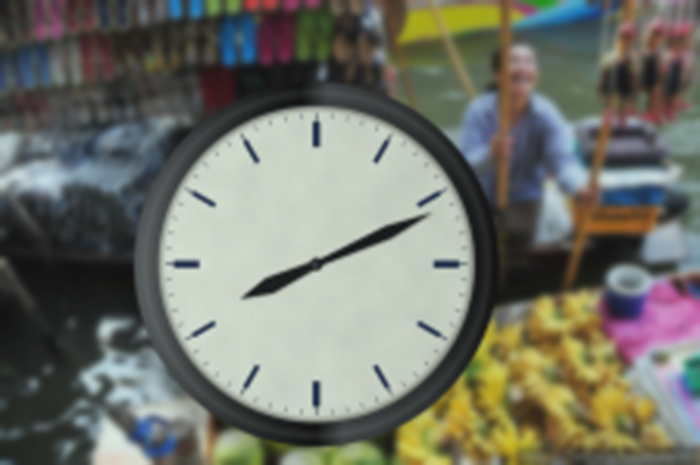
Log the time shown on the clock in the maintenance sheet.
8:11
